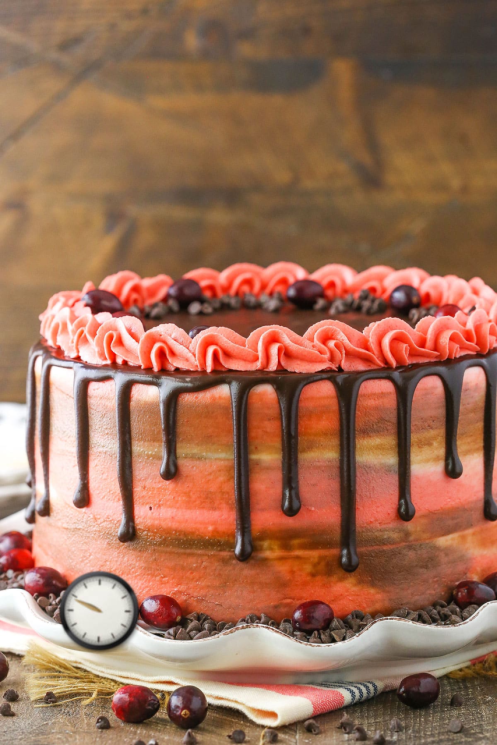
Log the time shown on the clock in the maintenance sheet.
9:49
